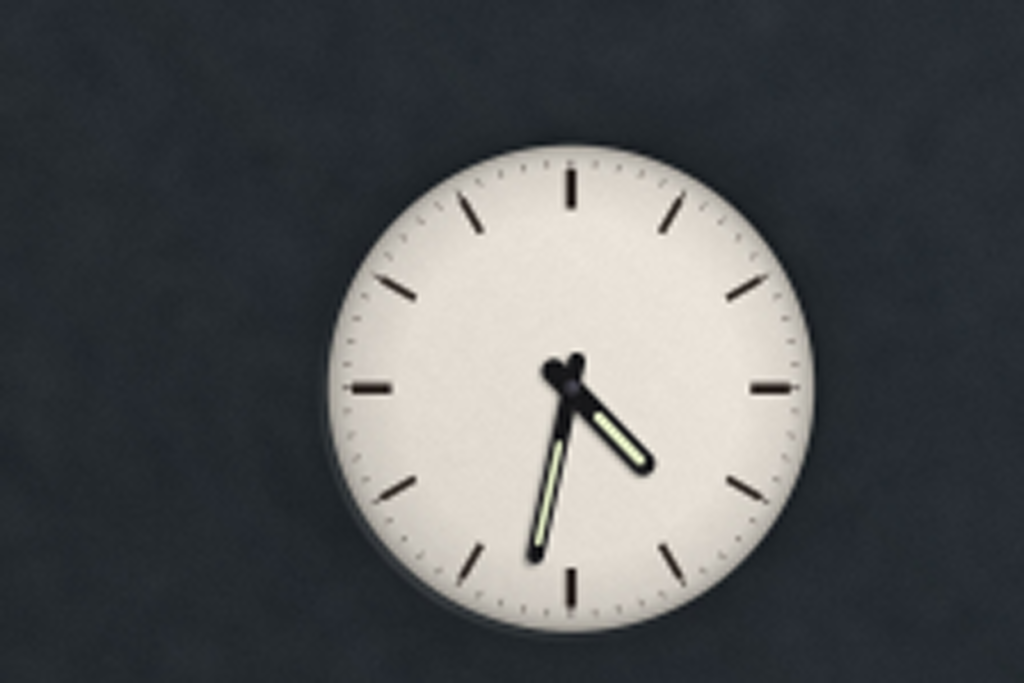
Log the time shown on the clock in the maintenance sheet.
4:32
